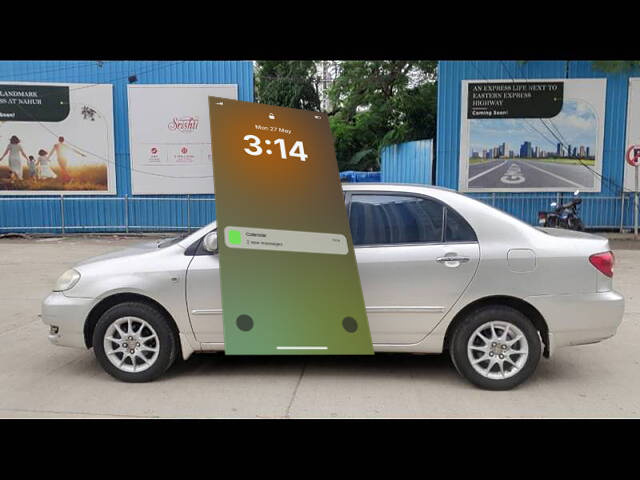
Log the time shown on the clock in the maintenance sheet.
3:14
